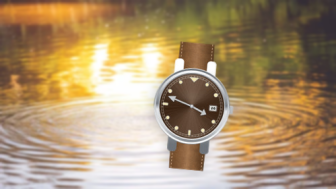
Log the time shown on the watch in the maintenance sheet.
3:48
